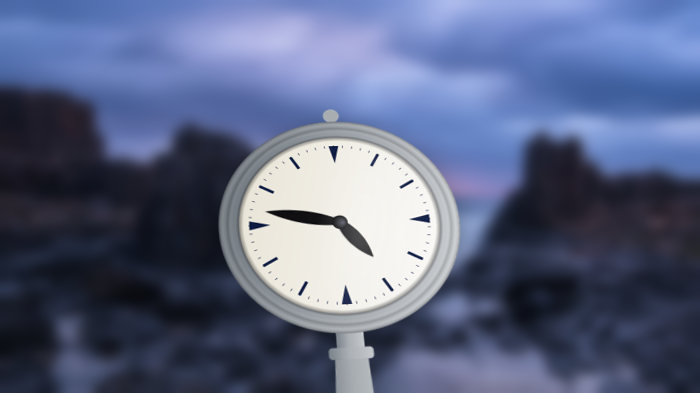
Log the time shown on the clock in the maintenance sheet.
4:47
